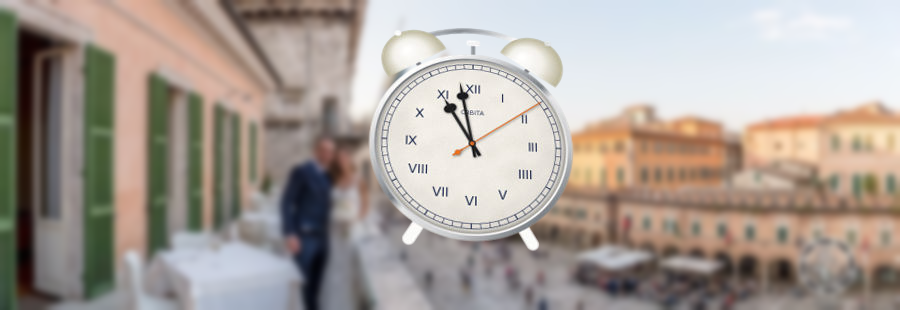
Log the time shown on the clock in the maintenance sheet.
10:58:09
